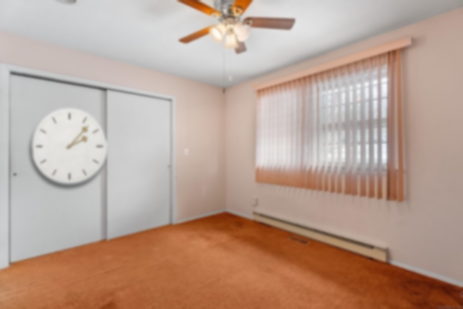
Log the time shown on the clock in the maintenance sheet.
2:07
